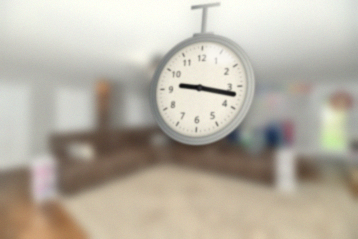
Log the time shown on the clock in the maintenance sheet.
9:17
